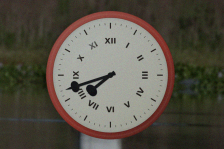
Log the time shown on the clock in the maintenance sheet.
7:42
